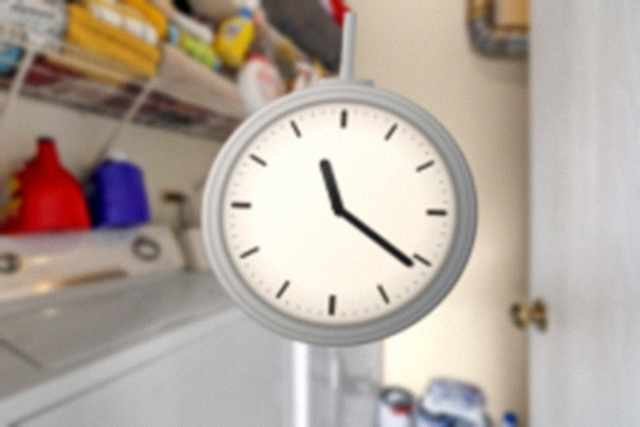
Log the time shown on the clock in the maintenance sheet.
11:21
